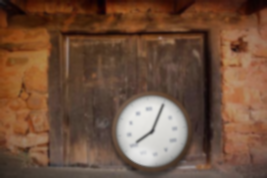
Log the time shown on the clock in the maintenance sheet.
8:05
